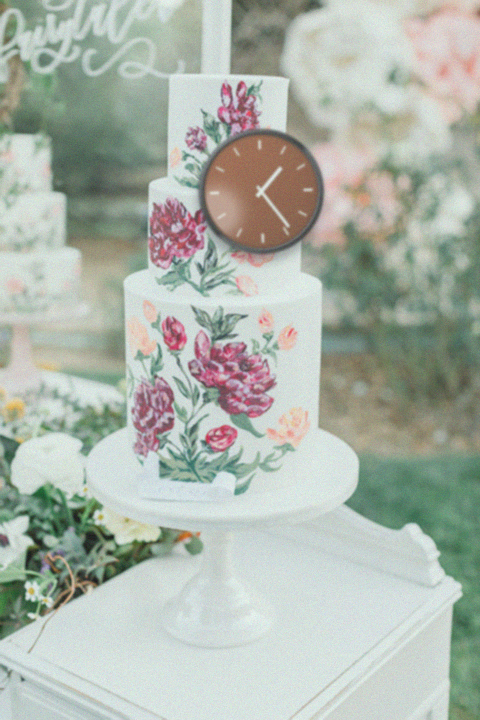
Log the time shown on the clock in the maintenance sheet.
1:24
